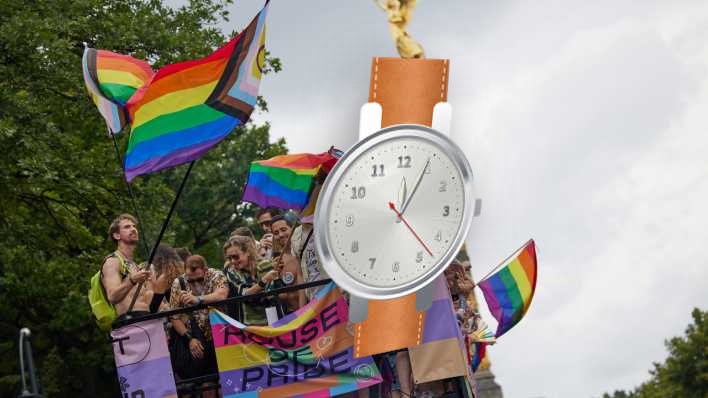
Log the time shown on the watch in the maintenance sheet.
12:04:23
